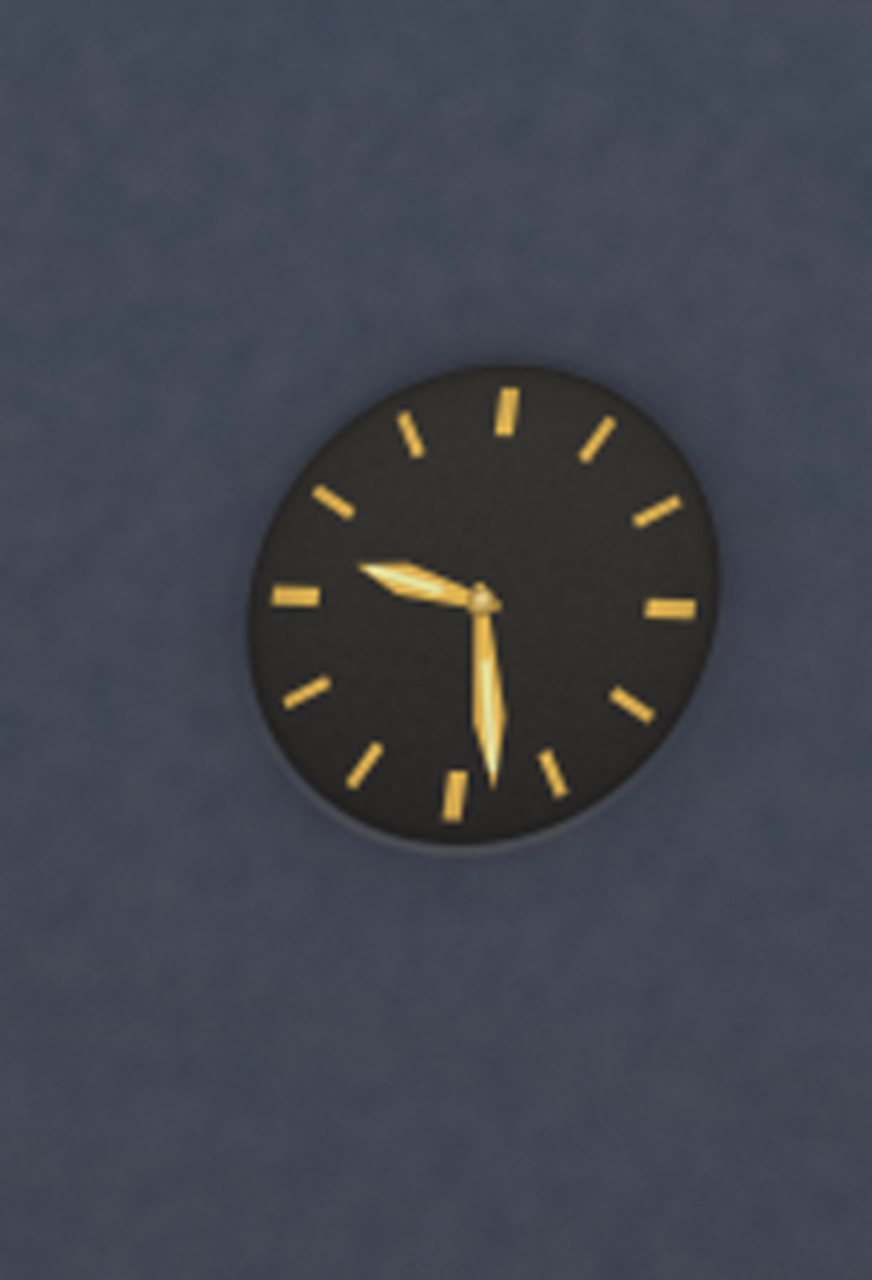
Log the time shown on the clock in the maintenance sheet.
9:28
